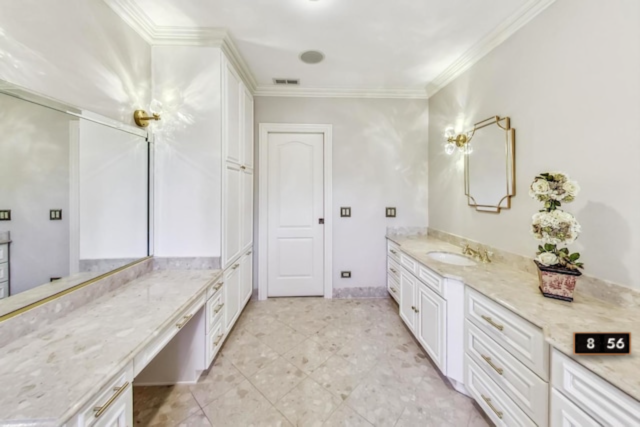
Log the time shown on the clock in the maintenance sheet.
8:56
